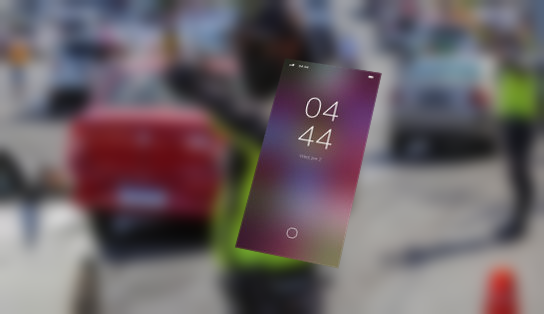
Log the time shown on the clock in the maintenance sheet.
4:44
